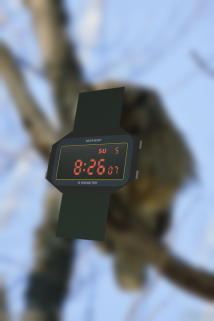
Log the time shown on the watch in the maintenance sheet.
8:26:07
